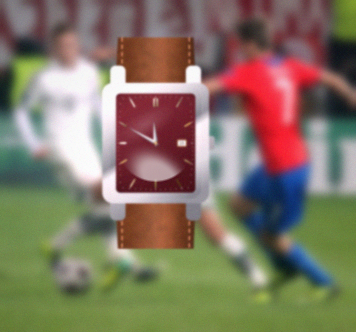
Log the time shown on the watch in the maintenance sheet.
11:50
